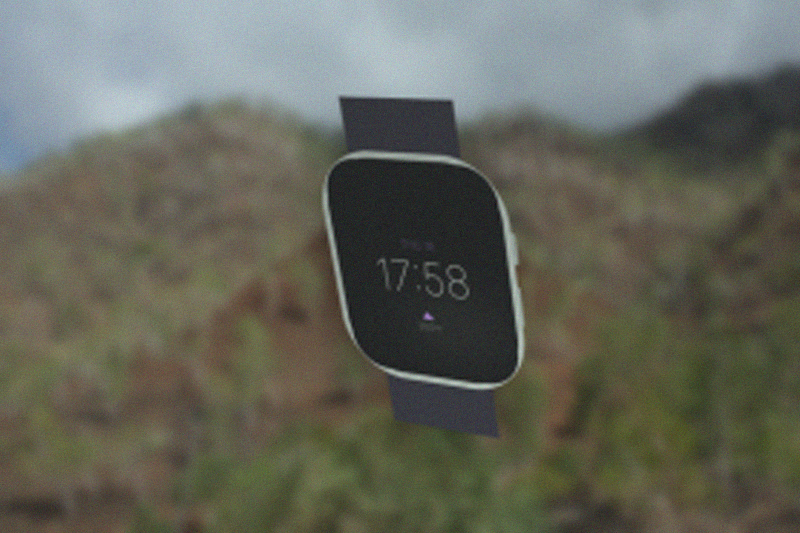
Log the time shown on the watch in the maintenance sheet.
17:58
